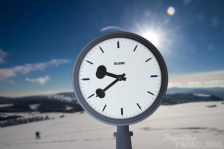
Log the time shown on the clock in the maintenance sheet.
9:39
